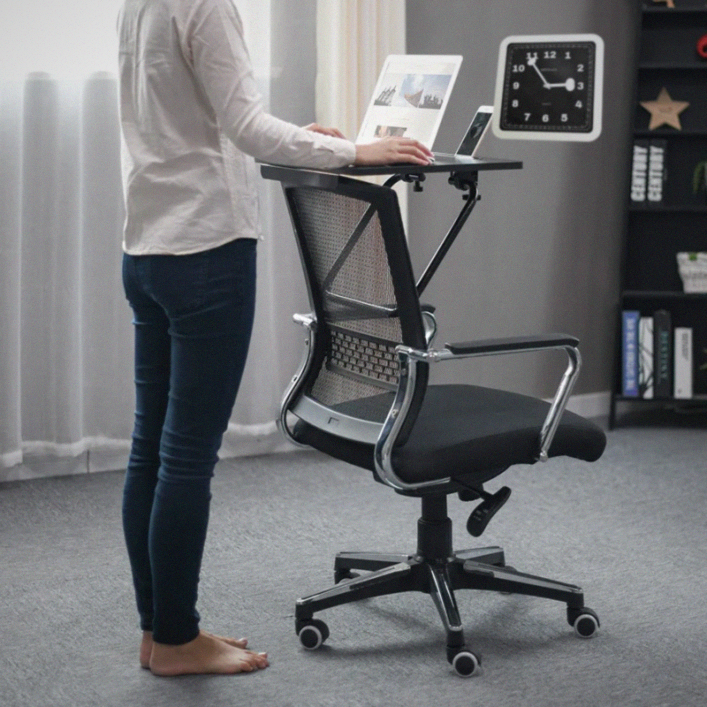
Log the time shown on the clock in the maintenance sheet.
2:54
